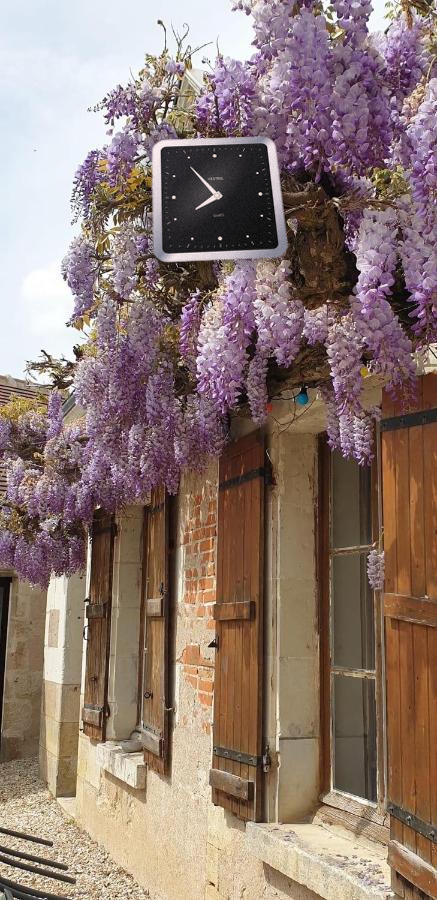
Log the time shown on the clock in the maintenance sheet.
7:54
